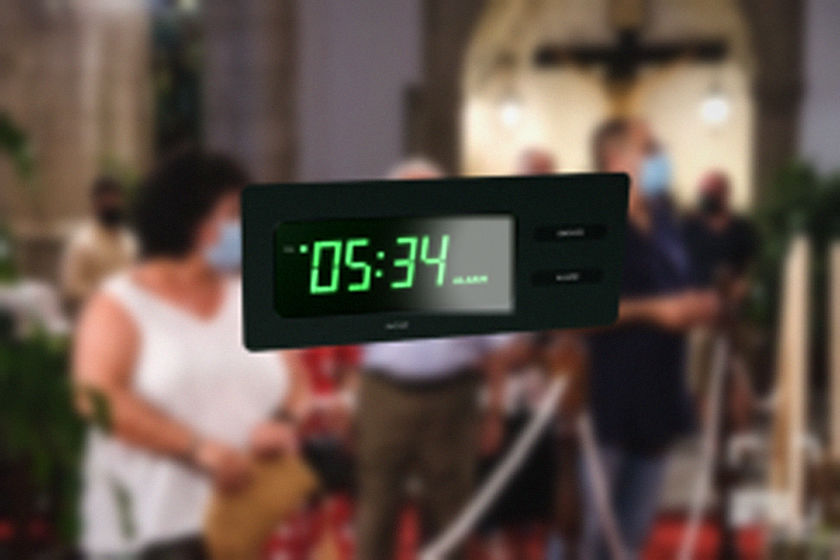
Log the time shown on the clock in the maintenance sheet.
5:34
